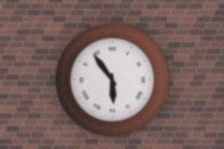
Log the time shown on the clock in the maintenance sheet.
5:54
